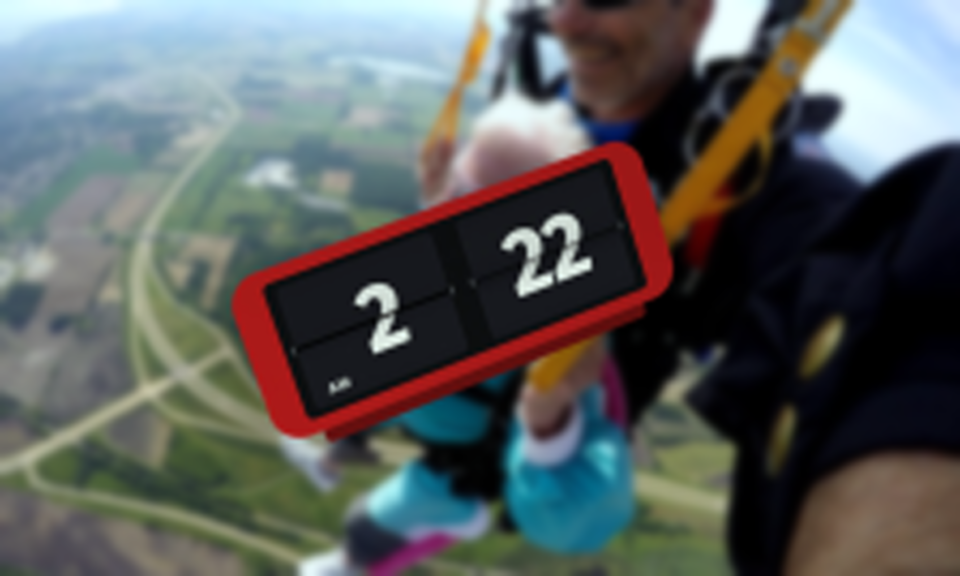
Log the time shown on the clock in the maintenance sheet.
2:22
